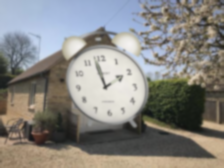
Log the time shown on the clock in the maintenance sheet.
1:58
